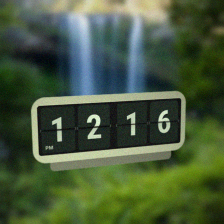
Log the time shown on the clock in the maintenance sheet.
12:16
